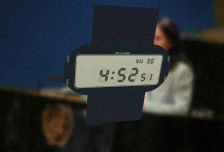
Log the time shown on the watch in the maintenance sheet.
4:52:51
